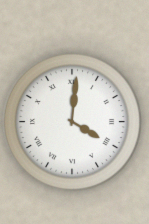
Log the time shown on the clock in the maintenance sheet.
4:01
